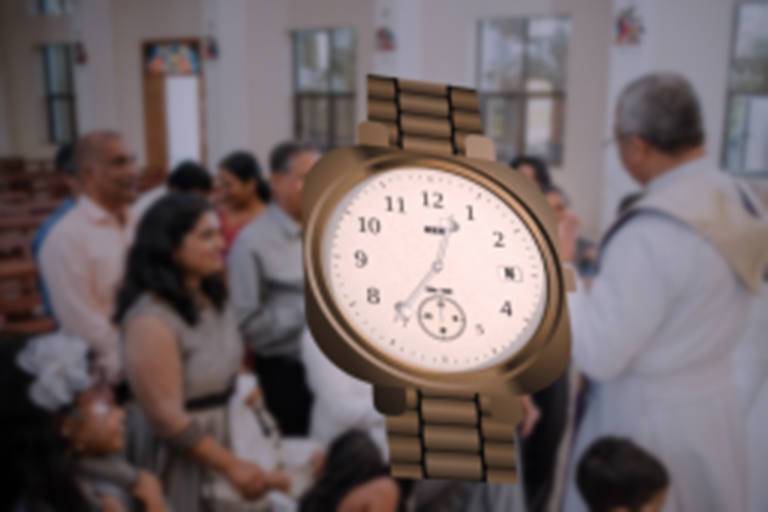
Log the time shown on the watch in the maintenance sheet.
12:36
